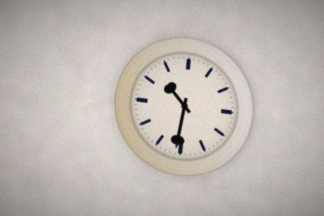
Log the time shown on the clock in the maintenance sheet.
10:31
